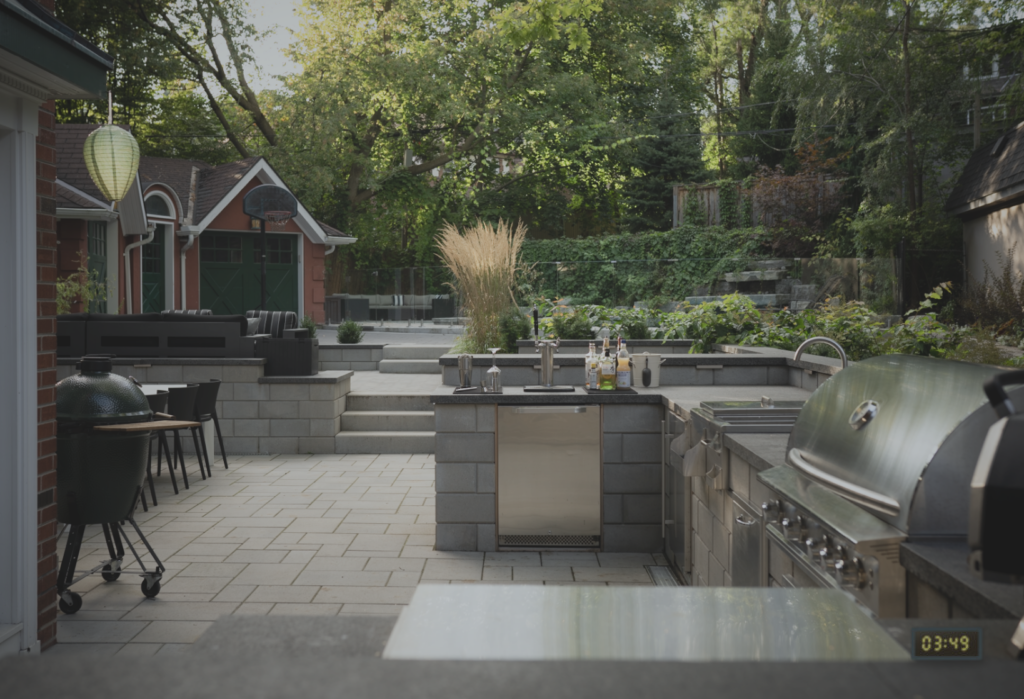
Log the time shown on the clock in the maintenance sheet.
3:49
